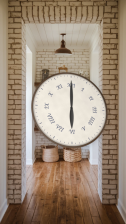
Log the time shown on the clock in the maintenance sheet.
6:00
